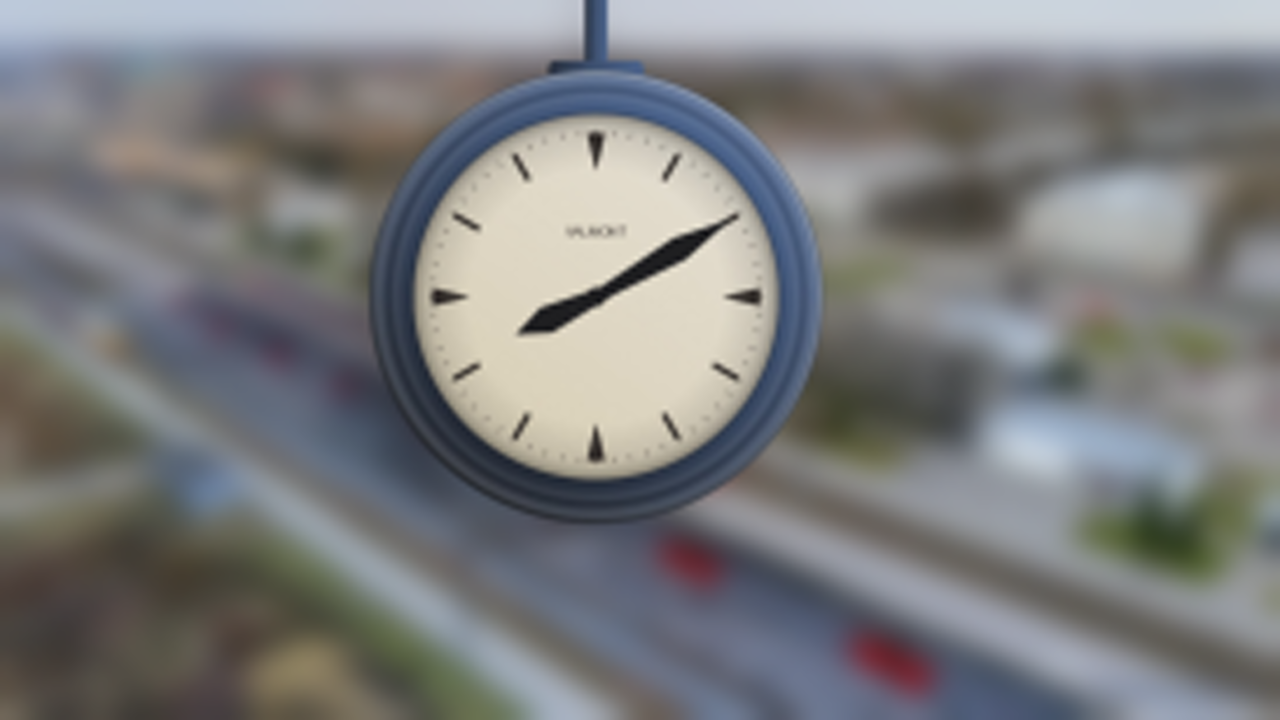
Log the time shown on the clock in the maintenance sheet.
8:10
